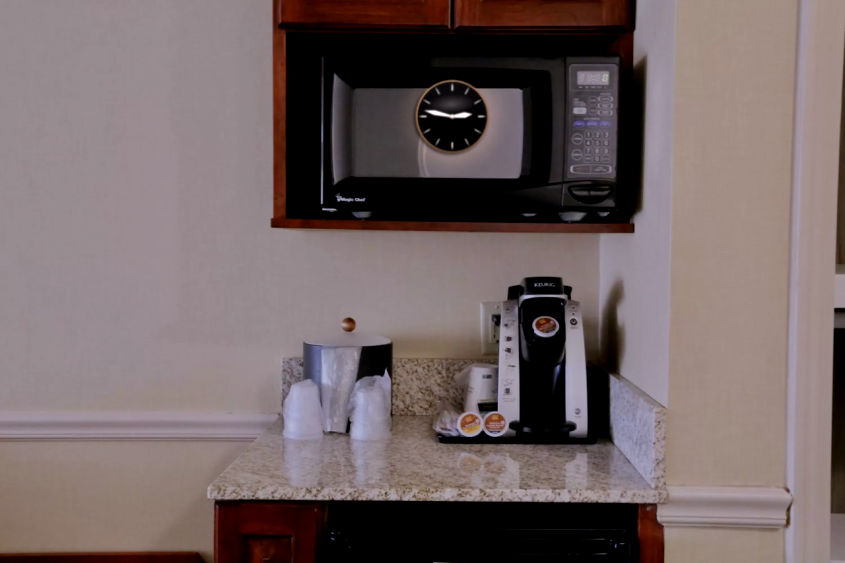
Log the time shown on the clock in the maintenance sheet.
2:47
